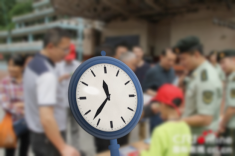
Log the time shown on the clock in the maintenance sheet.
11:37
